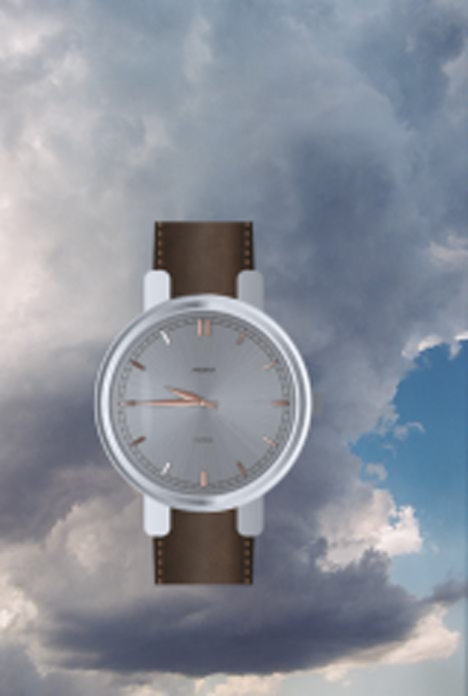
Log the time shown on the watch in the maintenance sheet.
9:45
